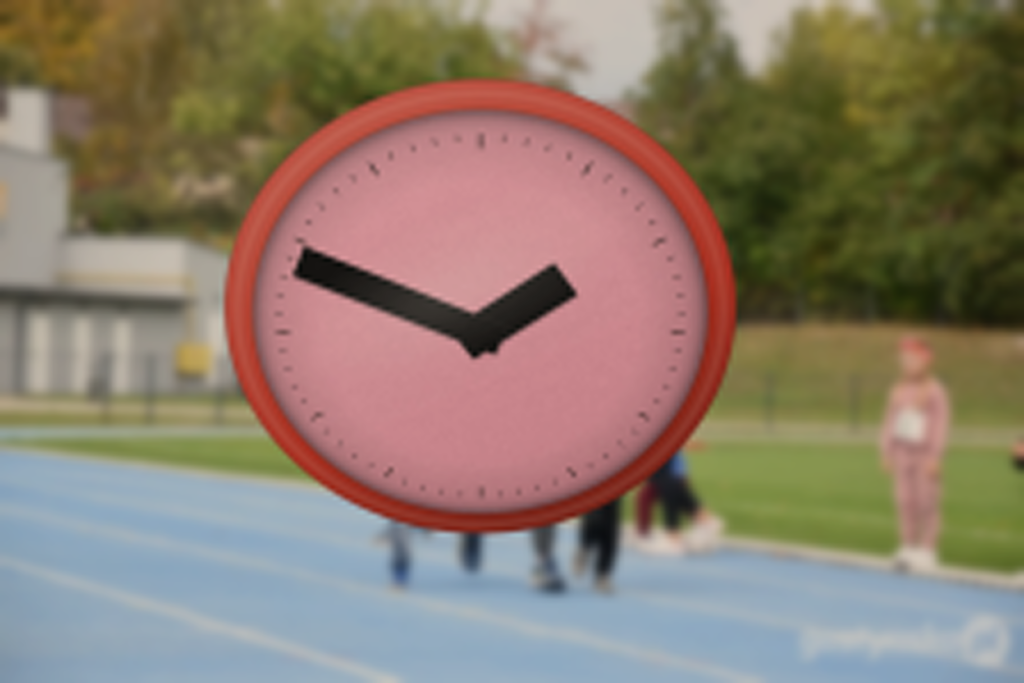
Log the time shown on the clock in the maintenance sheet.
1:49
